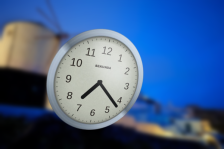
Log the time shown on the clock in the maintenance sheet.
7:22
